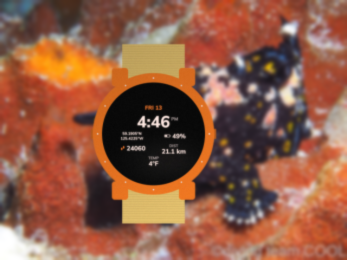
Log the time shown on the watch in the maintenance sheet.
4:46
